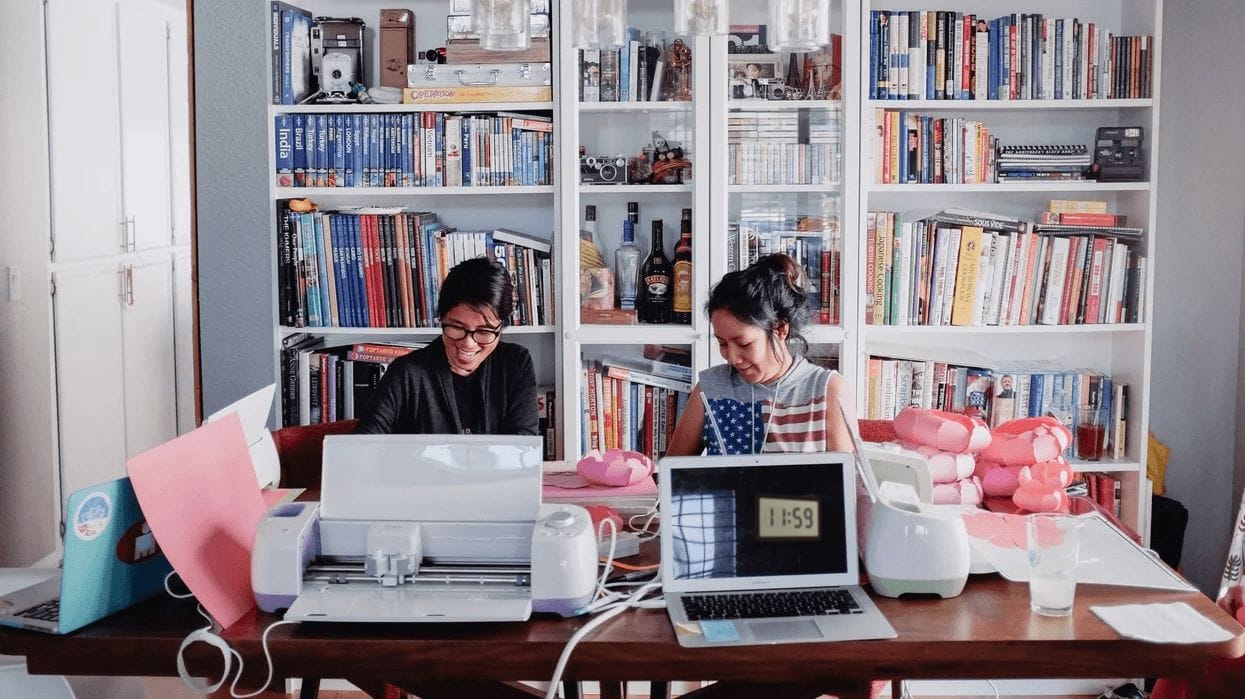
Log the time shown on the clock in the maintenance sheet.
11:59
